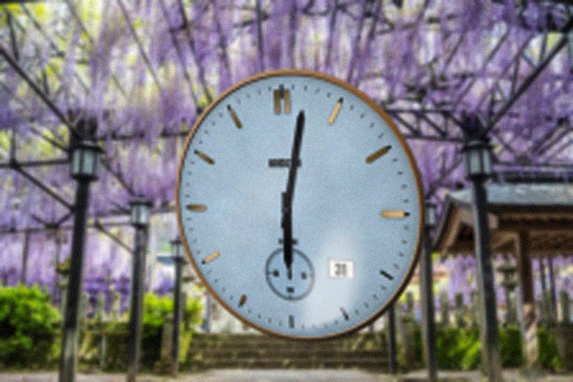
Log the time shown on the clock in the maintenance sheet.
6:02
